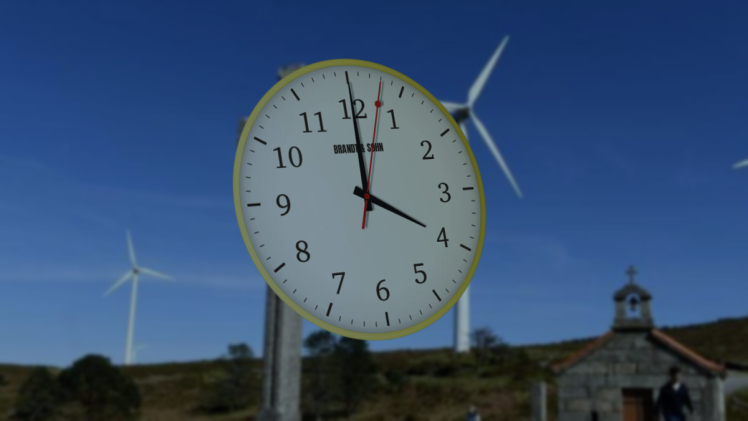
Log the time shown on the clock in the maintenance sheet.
4:00:03
